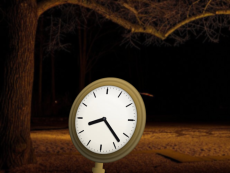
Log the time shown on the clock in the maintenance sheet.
8:23
